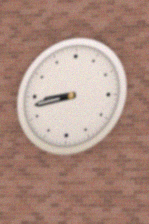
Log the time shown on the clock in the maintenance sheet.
8:43
